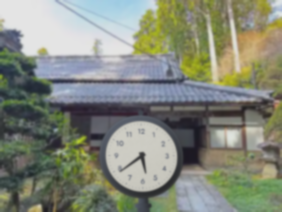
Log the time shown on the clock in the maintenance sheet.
5:39
